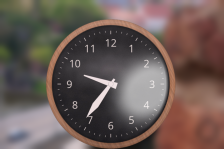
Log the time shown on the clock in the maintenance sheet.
9:36
